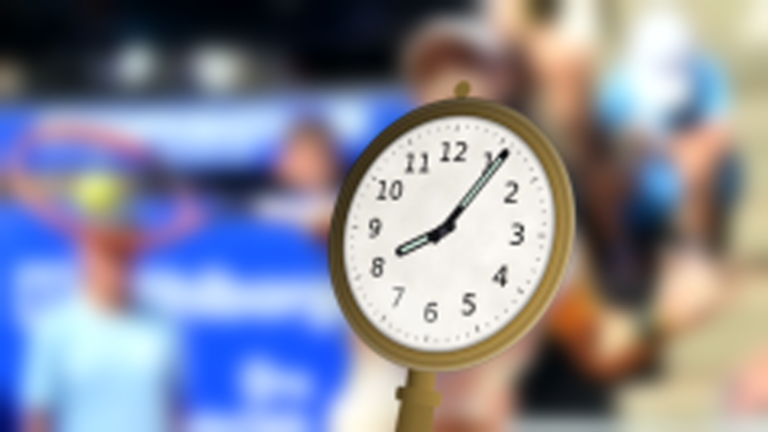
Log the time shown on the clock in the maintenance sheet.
8:06
